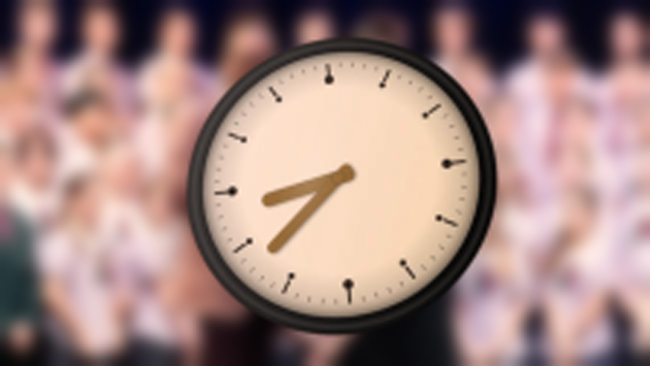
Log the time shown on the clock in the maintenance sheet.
8:38
